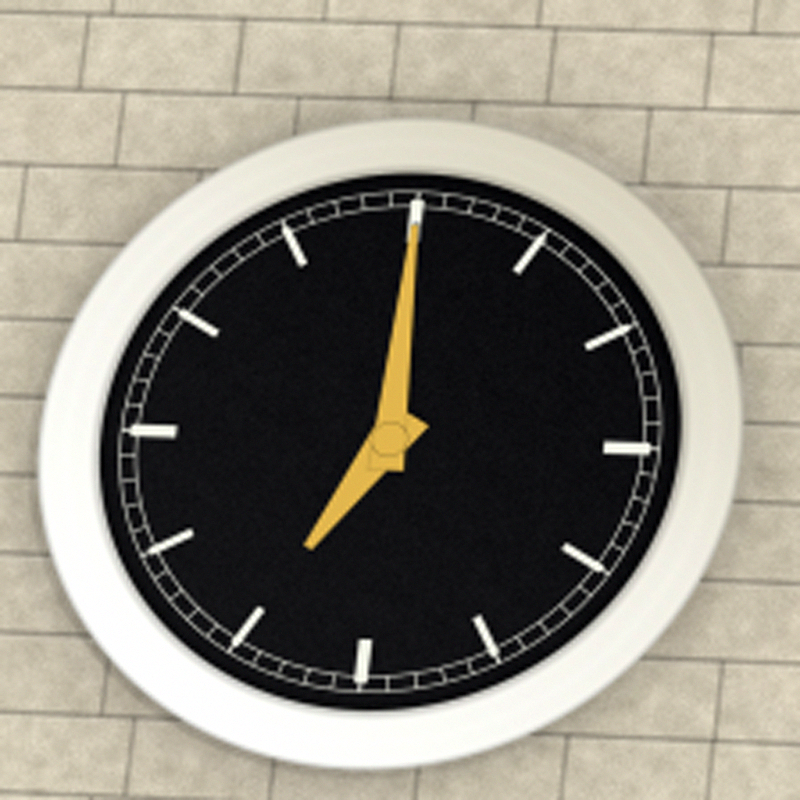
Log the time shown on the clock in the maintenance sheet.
7:00
